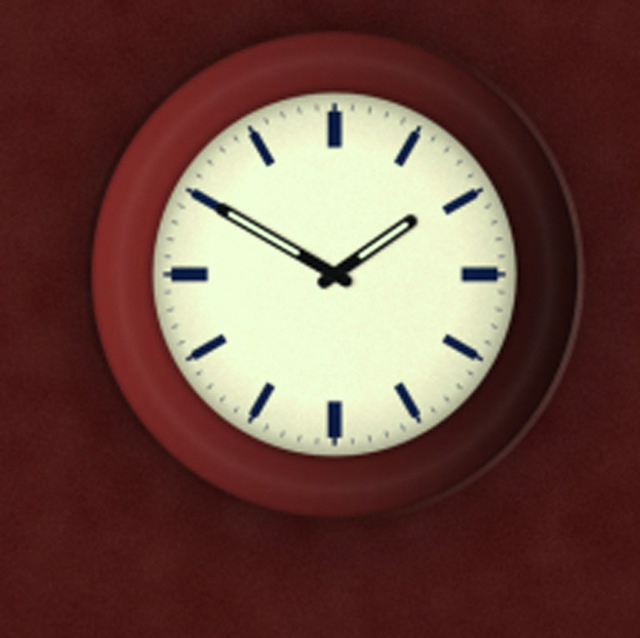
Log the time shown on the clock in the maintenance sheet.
1:50
